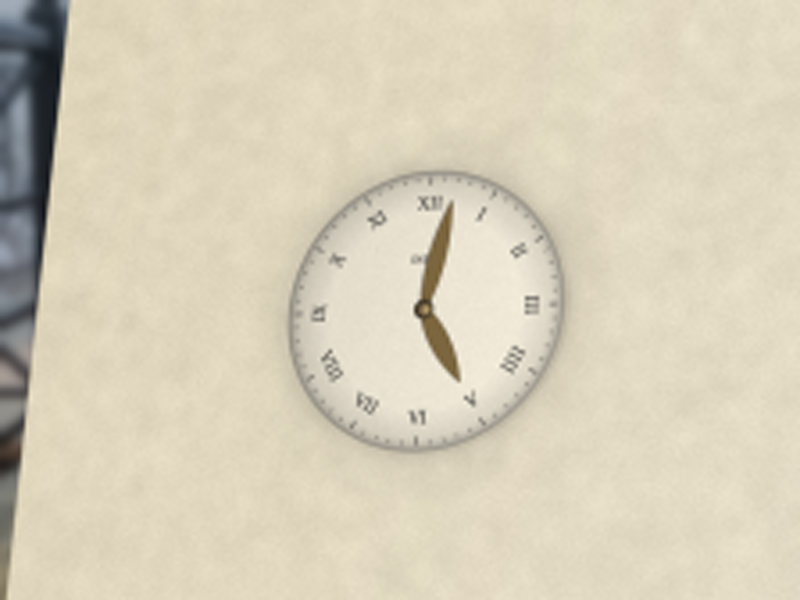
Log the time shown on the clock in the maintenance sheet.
5:02
